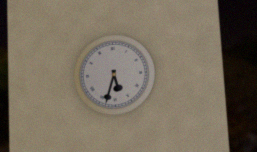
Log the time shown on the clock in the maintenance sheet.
5:33
